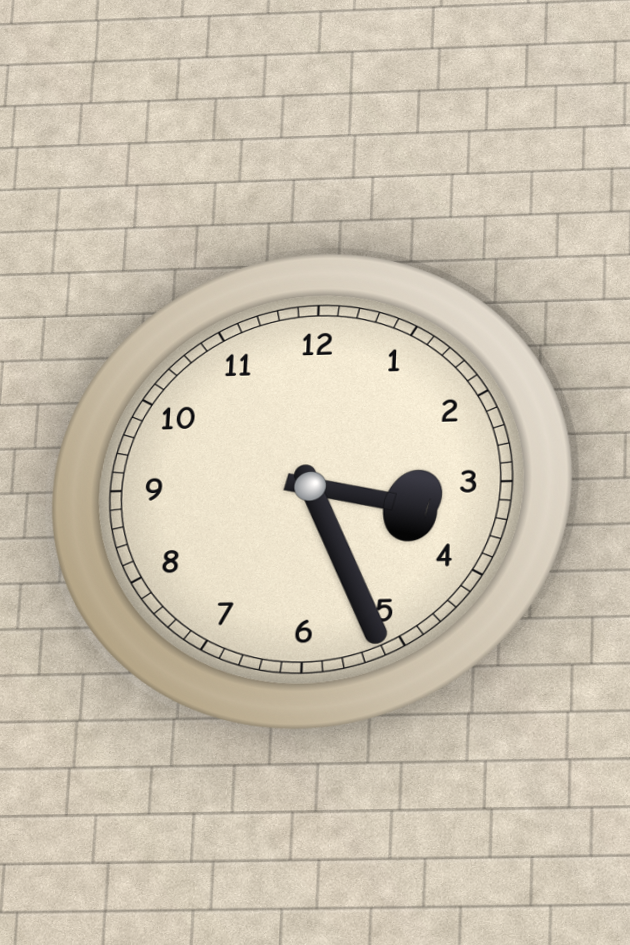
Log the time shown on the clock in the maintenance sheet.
3:26
